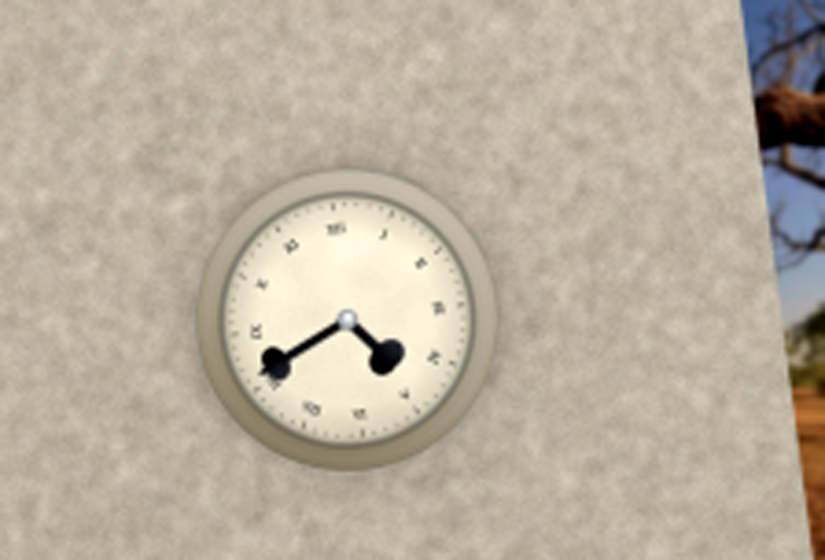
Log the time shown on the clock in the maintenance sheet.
4:41
